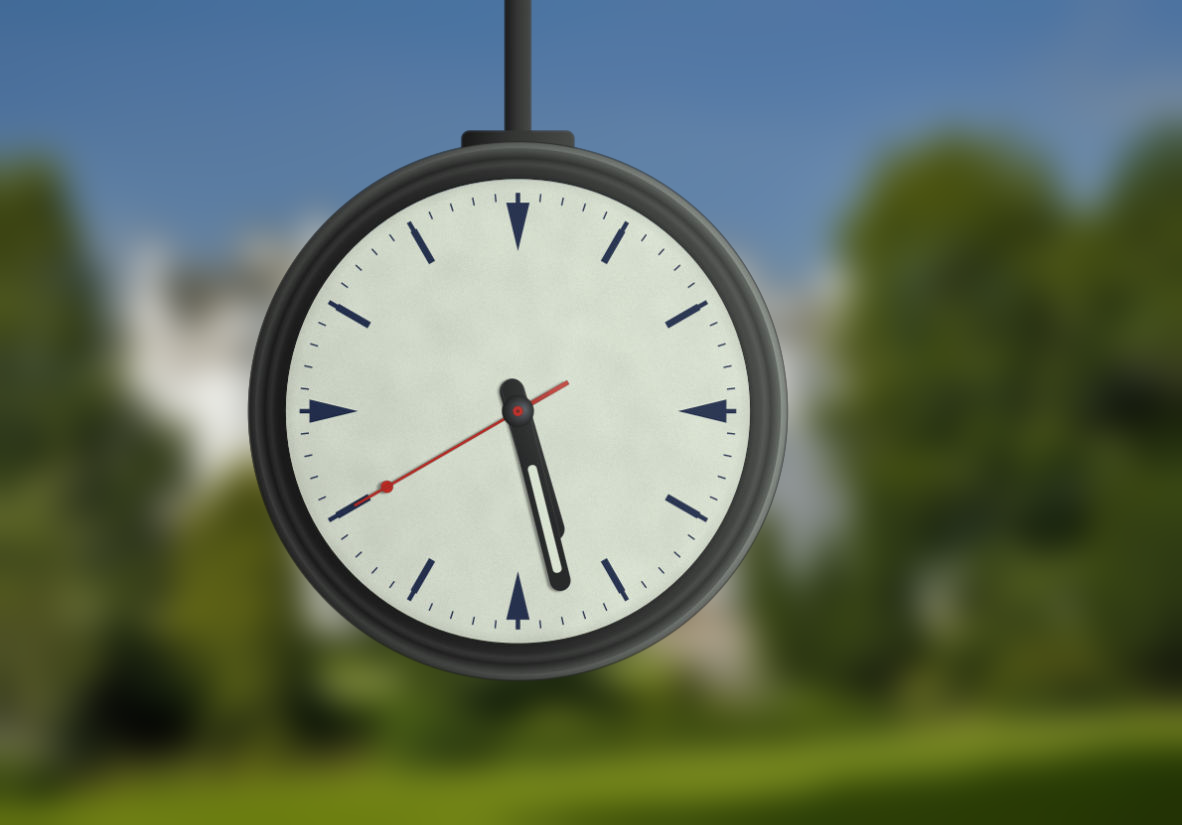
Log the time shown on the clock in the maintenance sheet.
5:27:40
